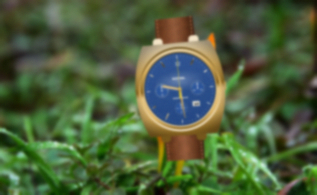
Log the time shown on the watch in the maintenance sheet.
9:29
